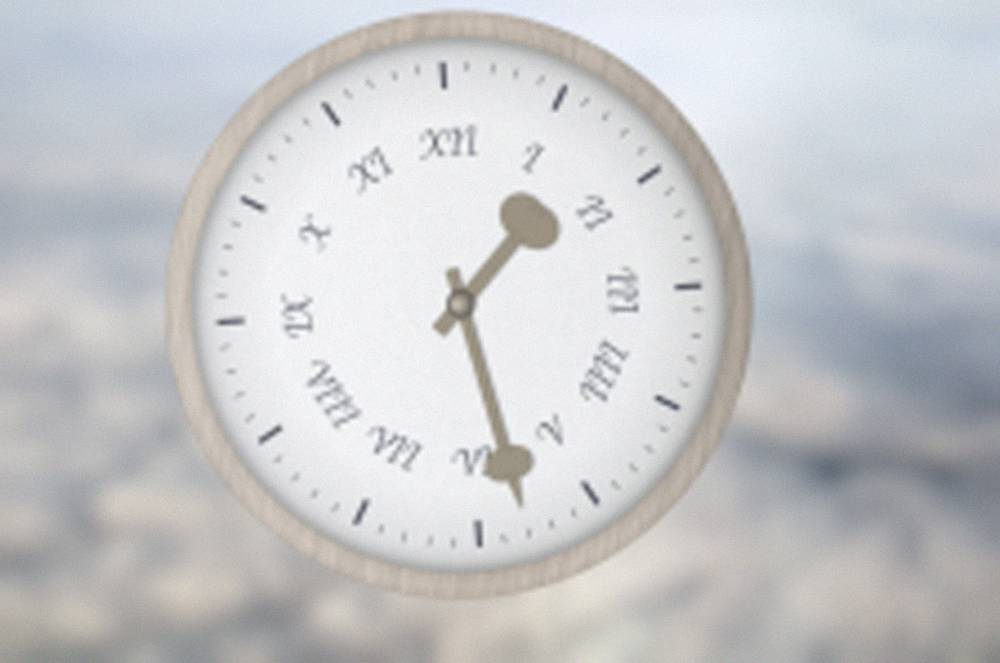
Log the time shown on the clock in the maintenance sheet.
1:28
